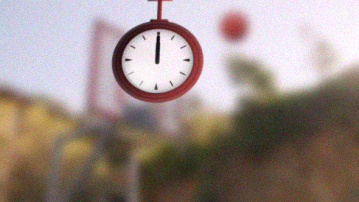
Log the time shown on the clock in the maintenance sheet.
12:00
